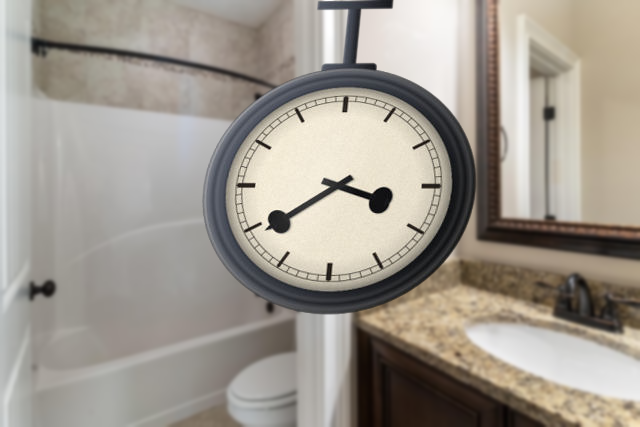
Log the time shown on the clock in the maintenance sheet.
3:39
